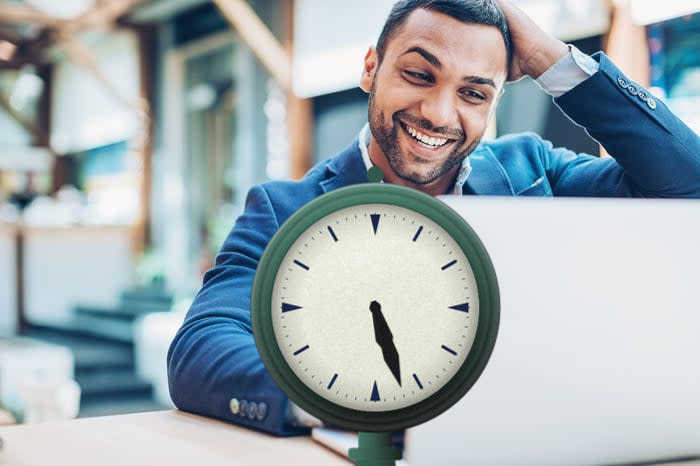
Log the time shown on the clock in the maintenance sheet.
5:27
